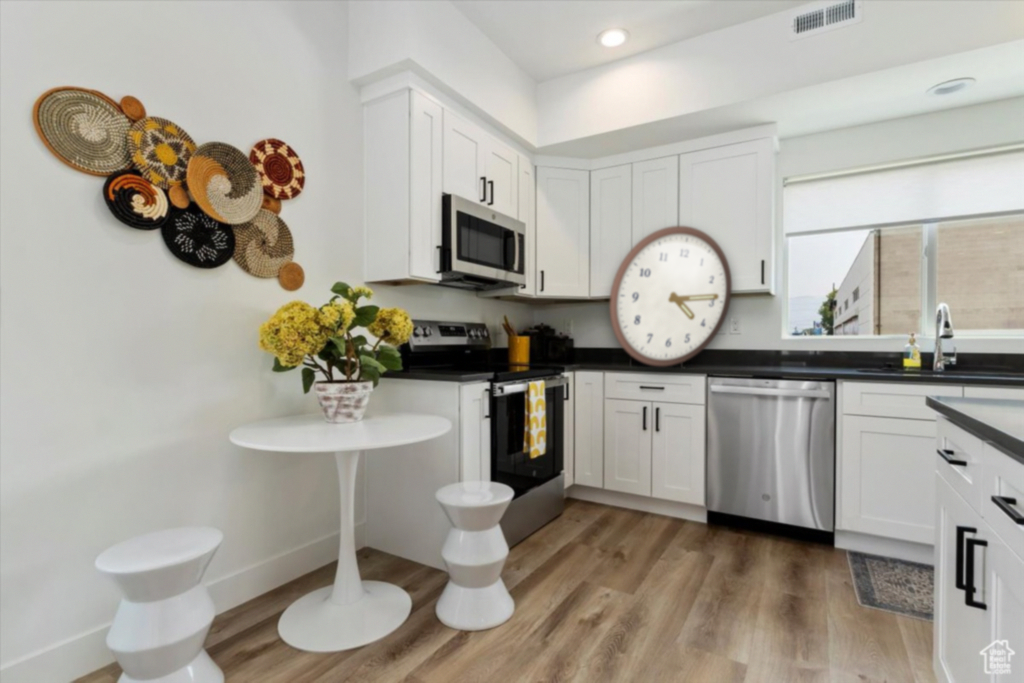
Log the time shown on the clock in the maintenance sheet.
4:14
